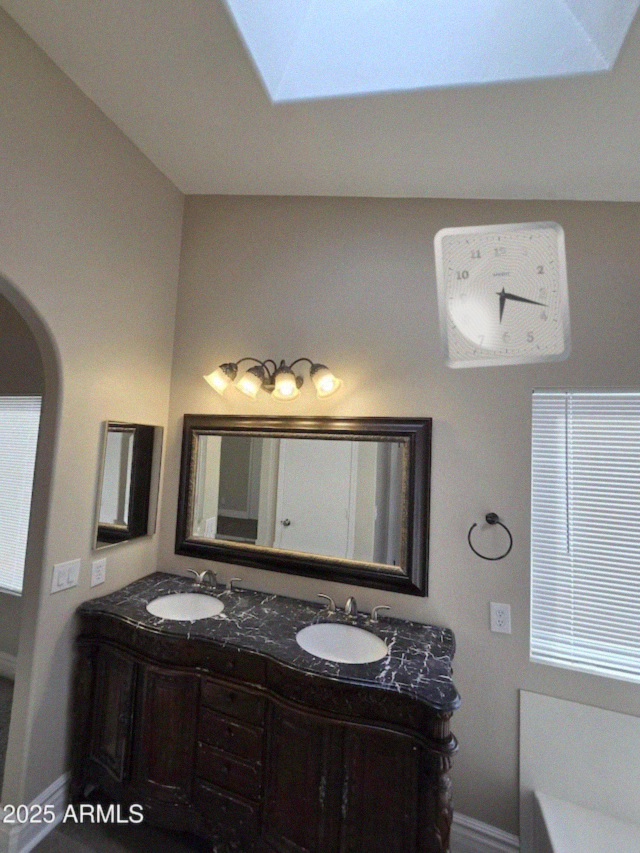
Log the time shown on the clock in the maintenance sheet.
6:18
